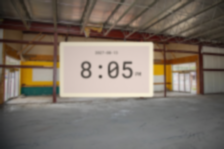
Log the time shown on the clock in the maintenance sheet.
8:05
